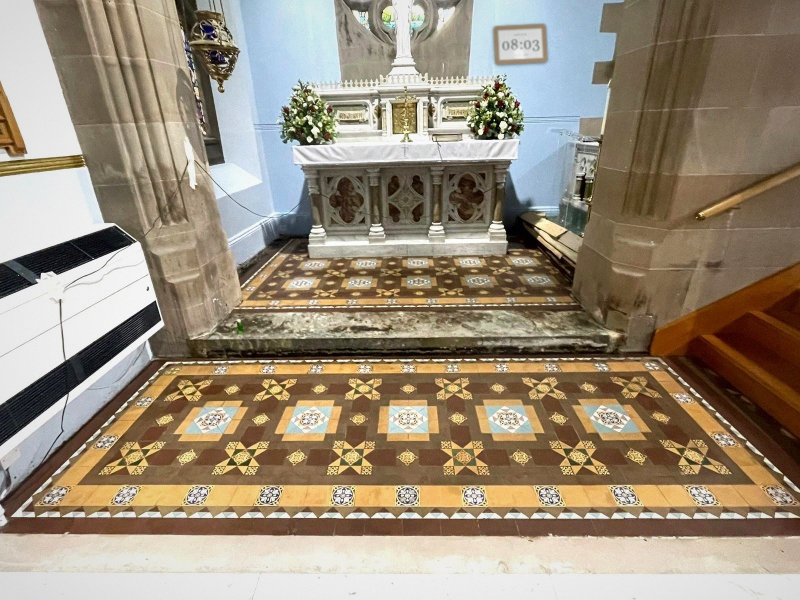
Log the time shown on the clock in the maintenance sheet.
8:03
